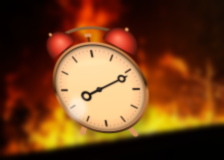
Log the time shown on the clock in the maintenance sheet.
8:11
